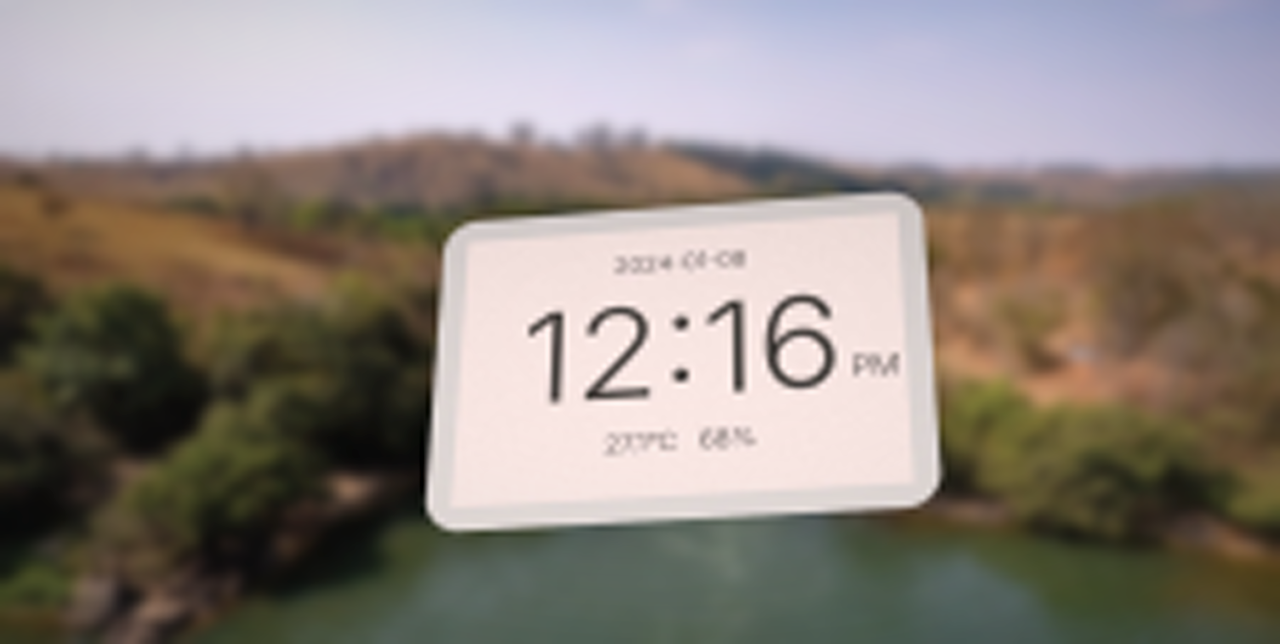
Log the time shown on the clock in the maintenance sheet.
12:16
